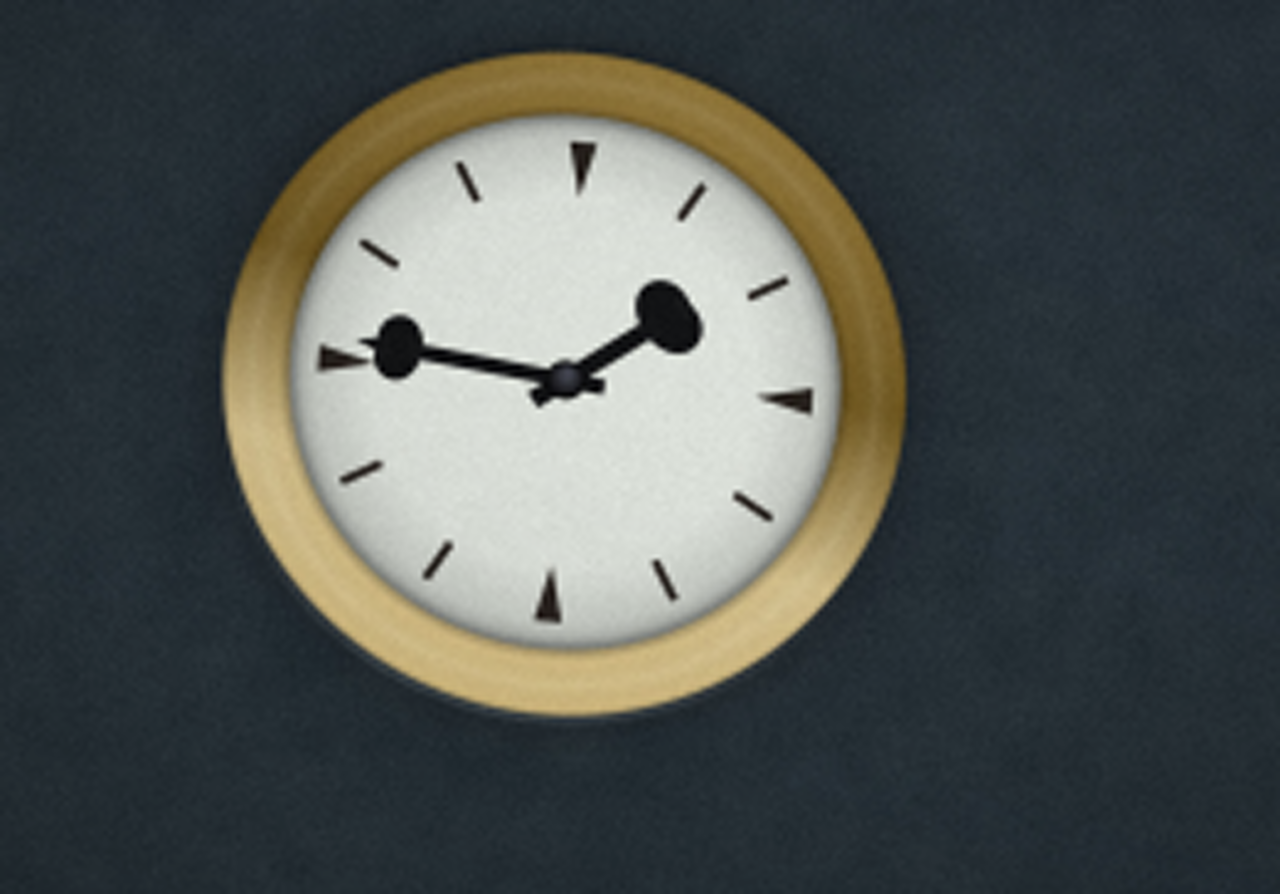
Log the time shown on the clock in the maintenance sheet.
1:46
